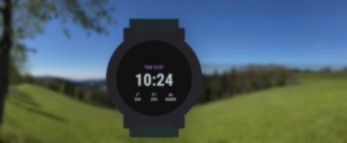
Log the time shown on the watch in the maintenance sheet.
10:24
